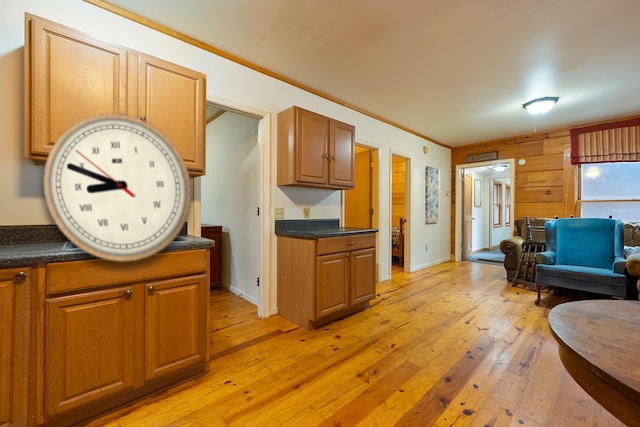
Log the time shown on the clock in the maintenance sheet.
8:48:52
